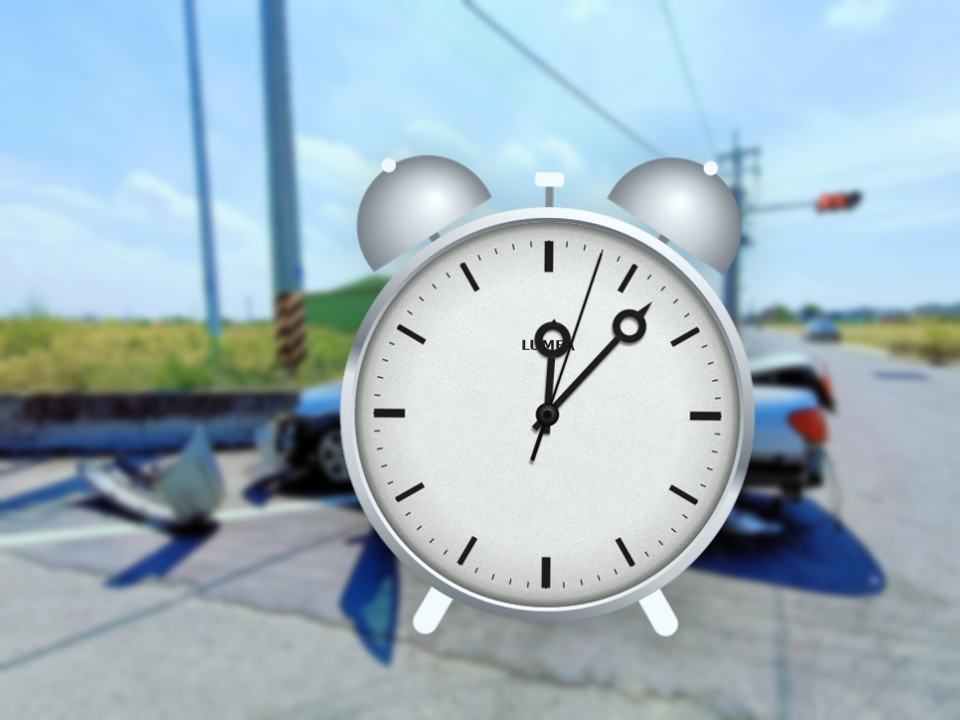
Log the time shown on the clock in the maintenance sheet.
12:07:03
